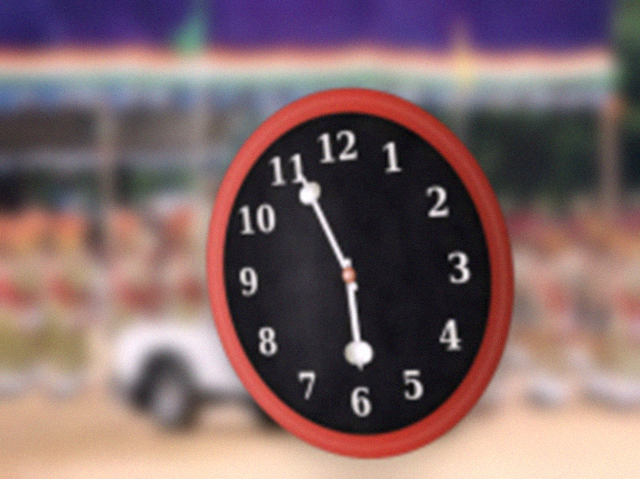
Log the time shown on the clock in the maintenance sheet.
5:56
